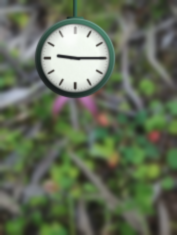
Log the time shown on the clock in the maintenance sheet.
9:15
